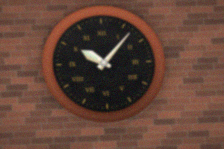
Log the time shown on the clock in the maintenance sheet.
10:07
